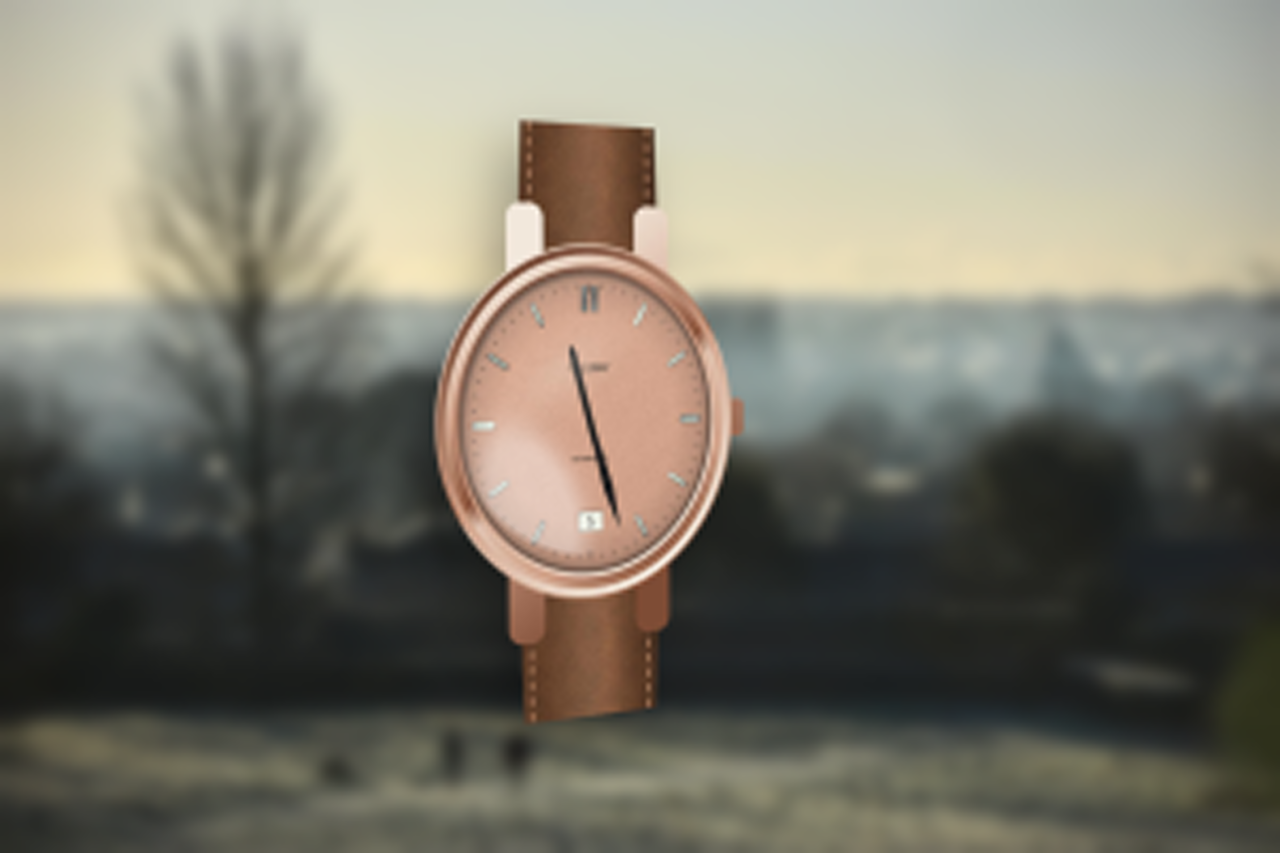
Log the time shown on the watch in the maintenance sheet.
11:27
